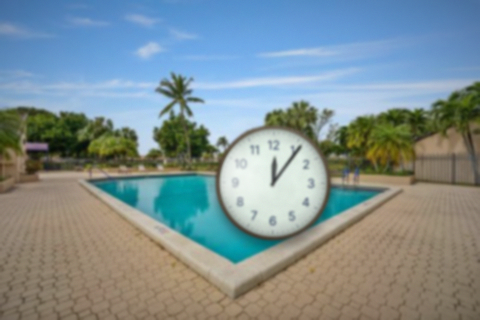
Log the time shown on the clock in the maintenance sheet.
12:06
